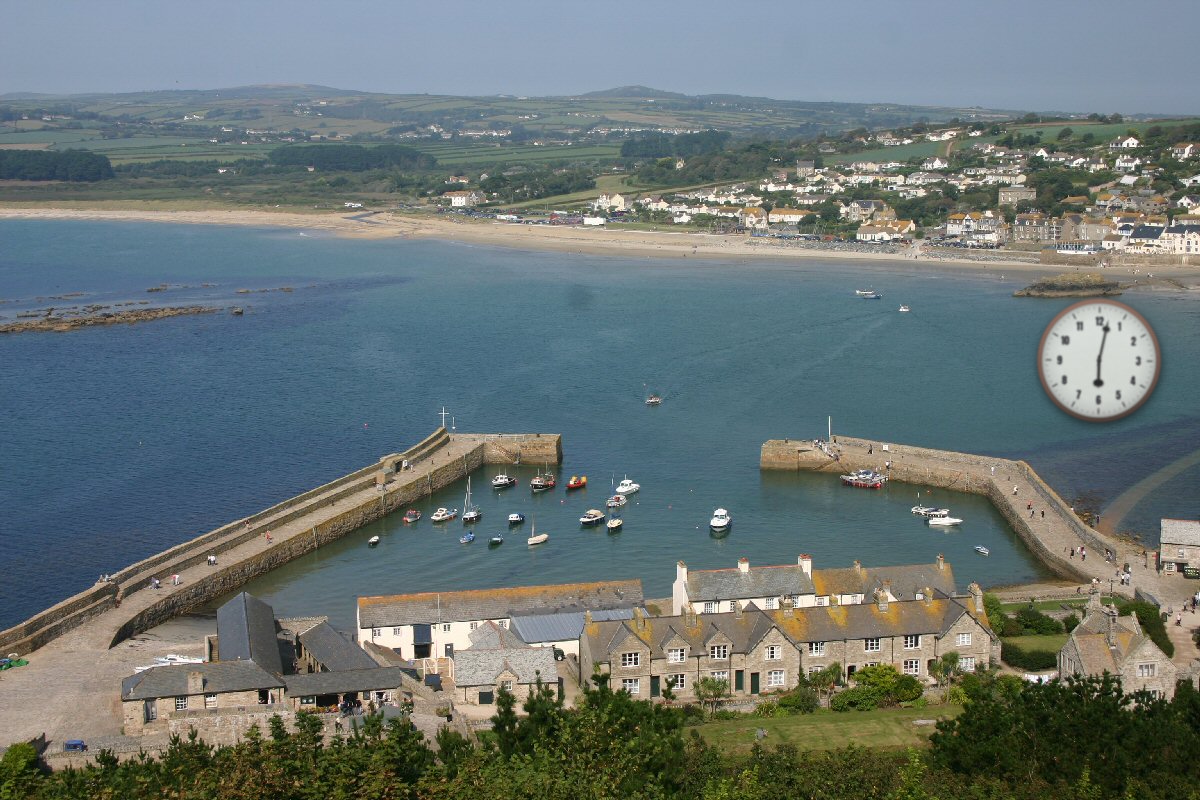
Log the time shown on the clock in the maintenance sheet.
6:02
